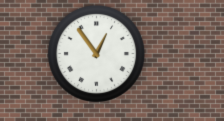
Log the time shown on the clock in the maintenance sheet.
12:54
